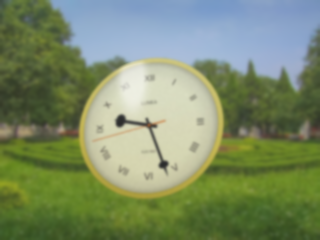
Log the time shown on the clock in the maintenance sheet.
9:26:43
